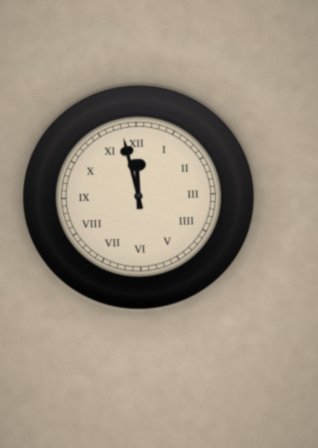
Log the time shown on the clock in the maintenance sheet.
11:58
